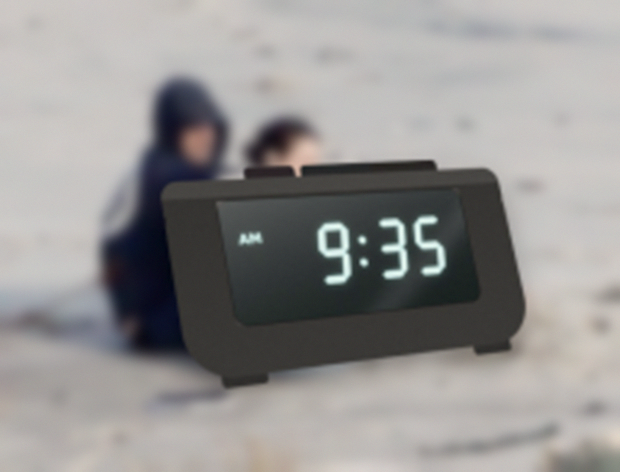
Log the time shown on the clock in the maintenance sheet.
9:35
